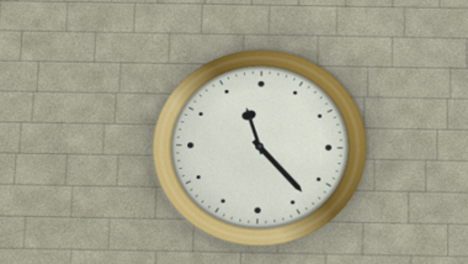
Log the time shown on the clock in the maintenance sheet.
11:23
